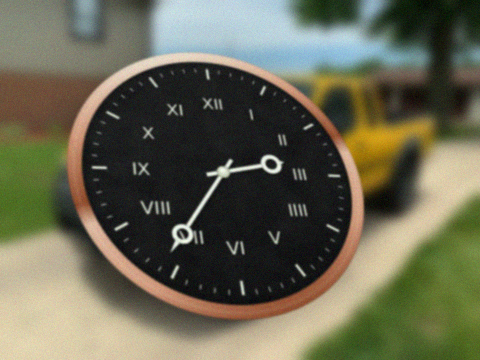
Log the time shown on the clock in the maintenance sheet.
2:36
